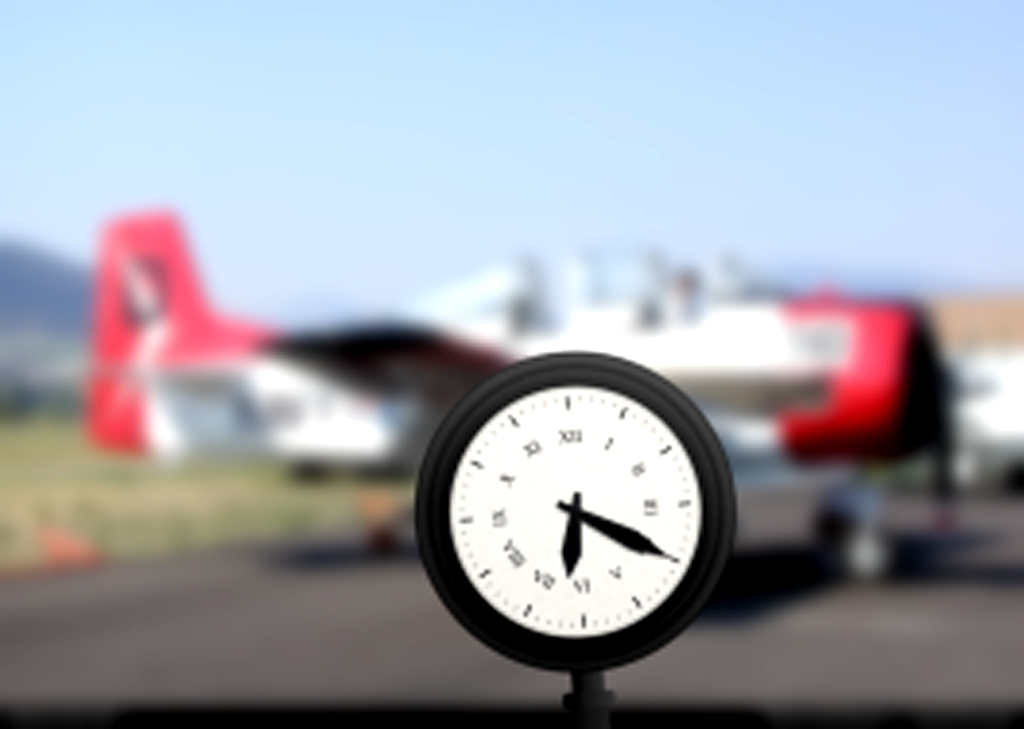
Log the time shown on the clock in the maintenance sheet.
6:20
